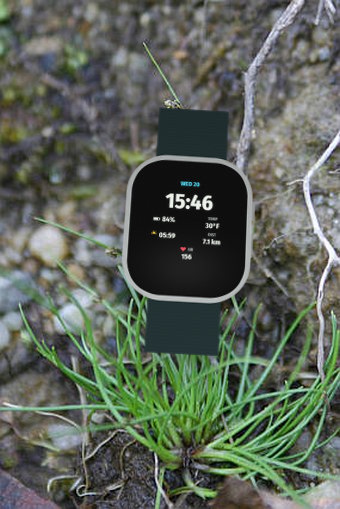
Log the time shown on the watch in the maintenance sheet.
15:46
